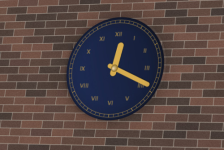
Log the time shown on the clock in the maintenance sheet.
12:19
